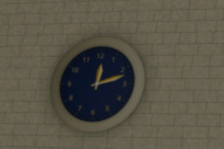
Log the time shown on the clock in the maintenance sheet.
12:12
